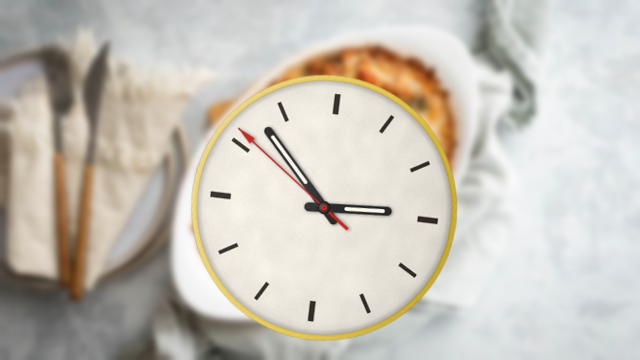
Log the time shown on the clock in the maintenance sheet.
2:52:51
